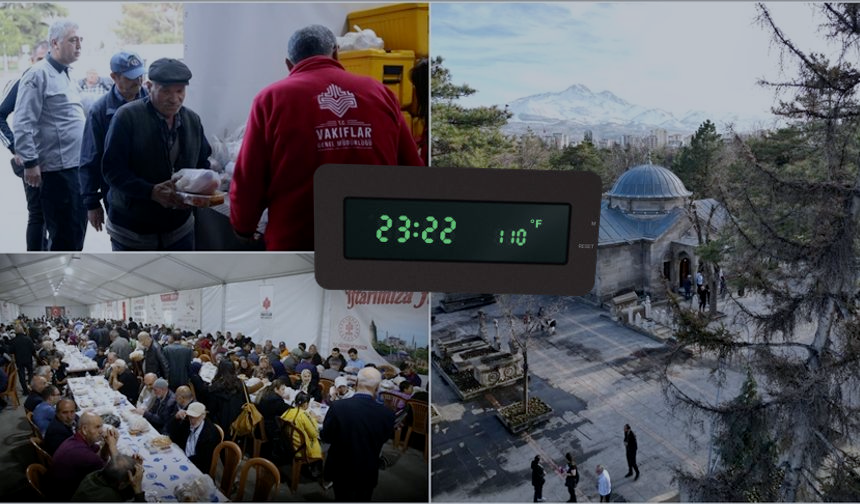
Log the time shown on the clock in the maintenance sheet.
23:22
